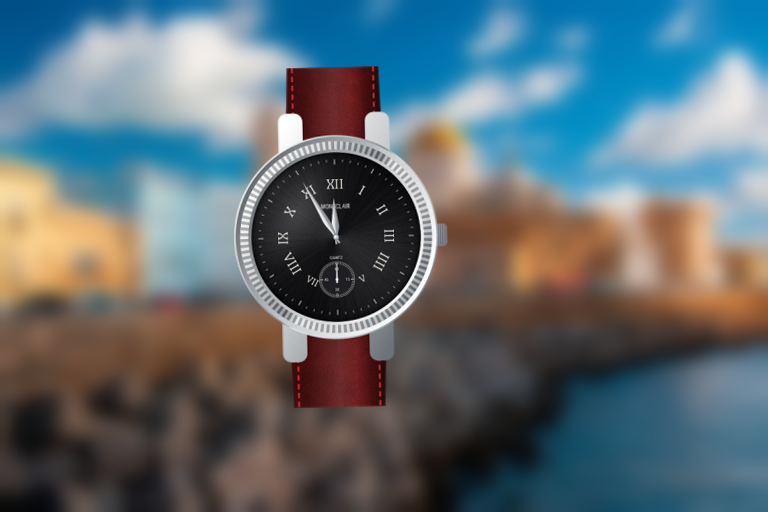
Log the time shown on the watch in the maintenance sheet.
11:55
